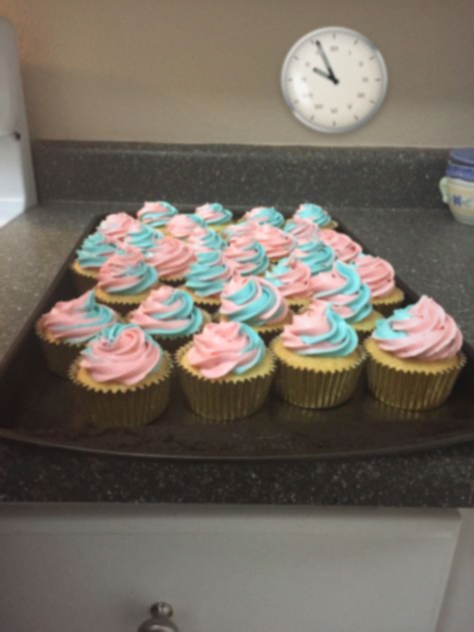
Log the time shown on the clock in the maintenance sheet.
9:56
